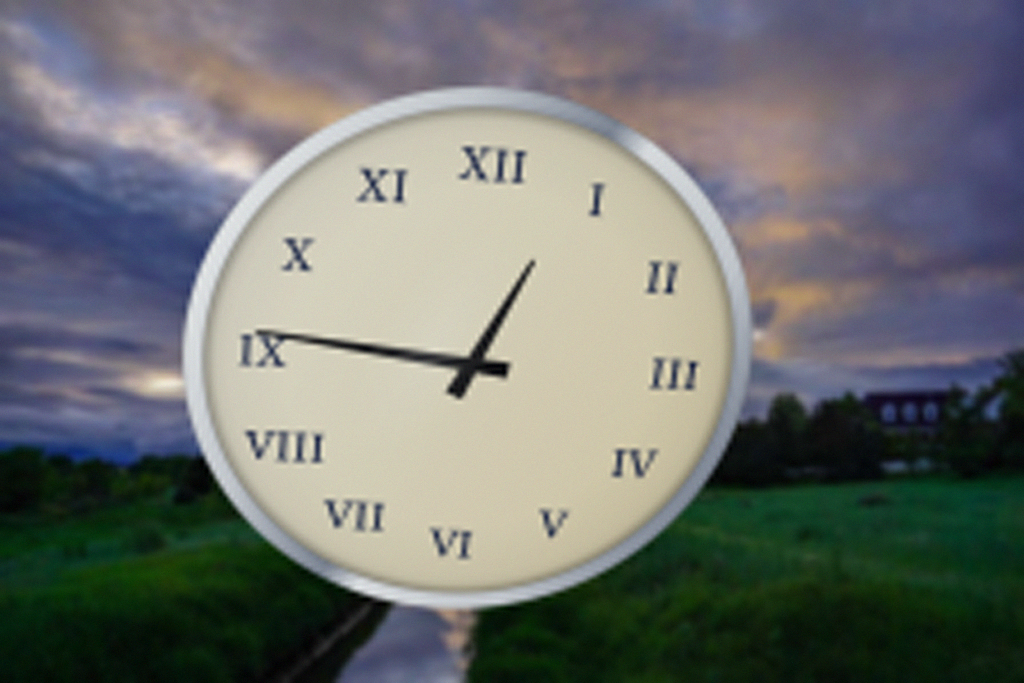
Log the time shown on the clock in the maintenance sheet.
12:46
